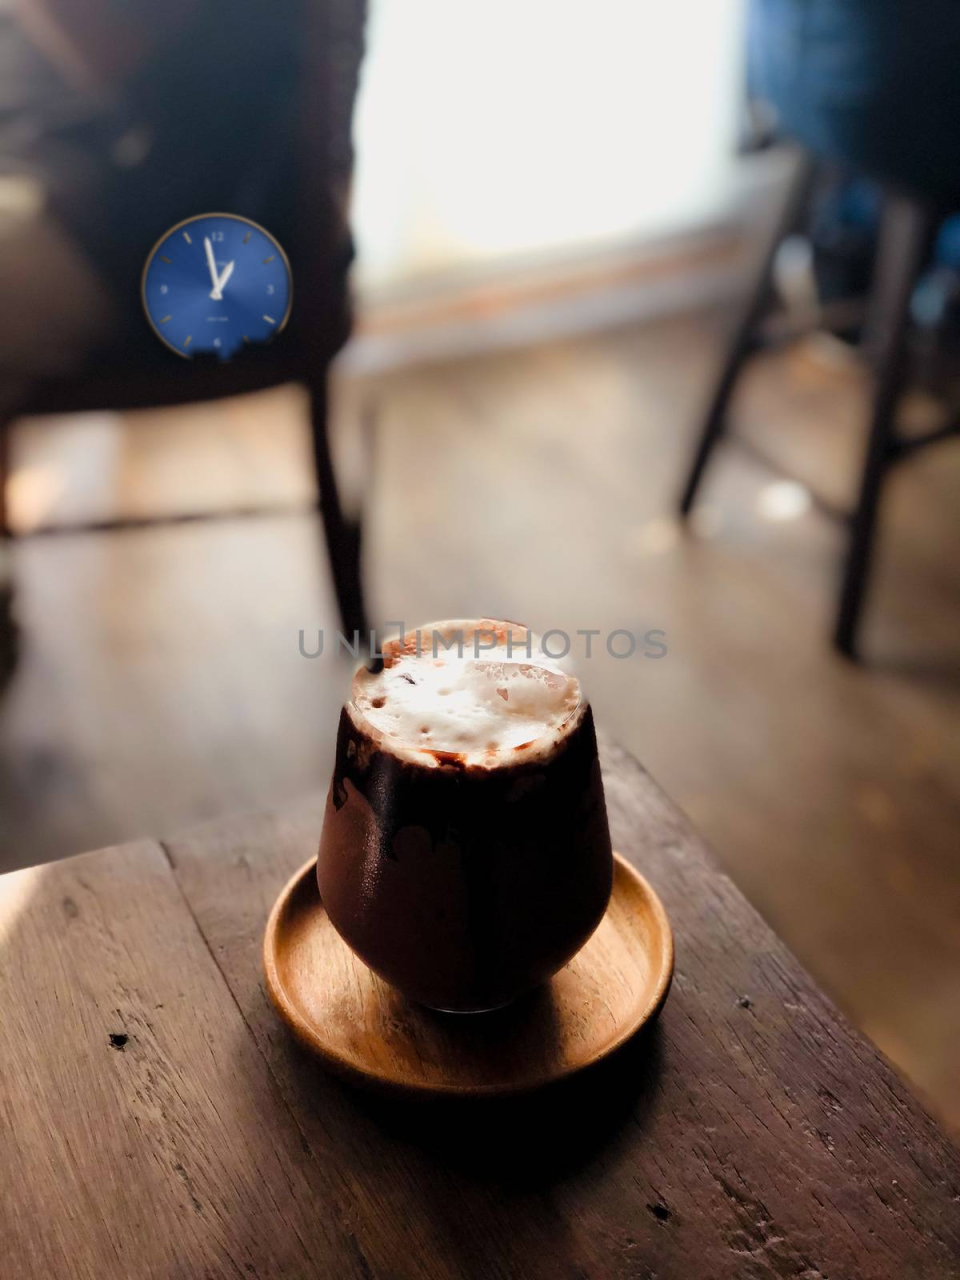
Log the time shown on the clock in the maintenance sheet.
12:58
